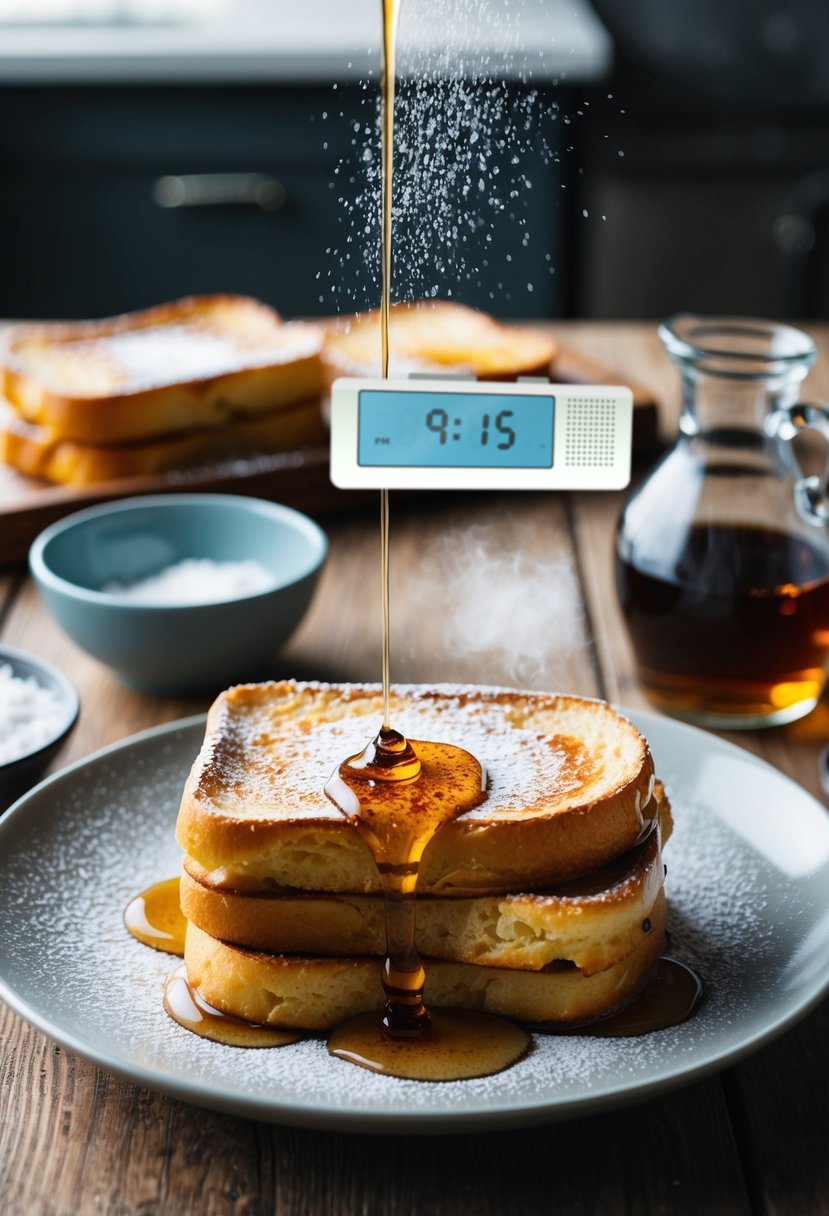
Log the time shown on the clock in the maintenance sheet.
9:15
